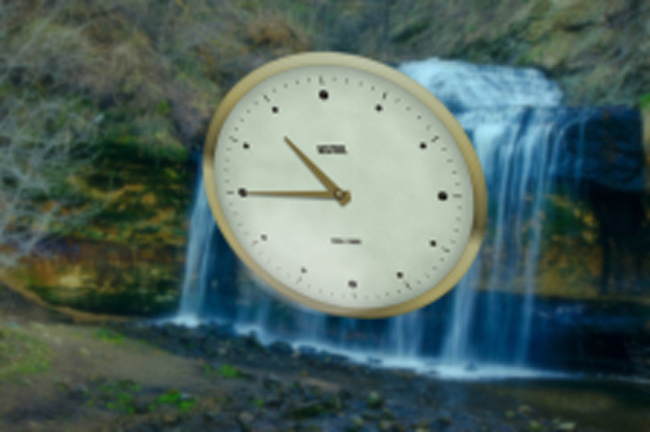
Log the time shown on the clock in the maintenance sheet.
10:45
